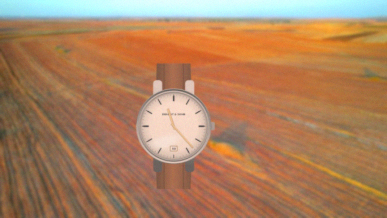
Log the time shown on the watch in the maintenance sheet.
11:23
